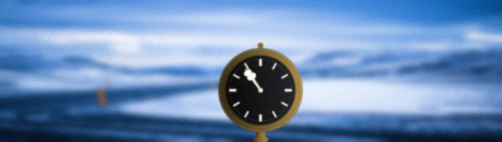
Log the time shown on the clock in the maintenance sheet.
10:54
